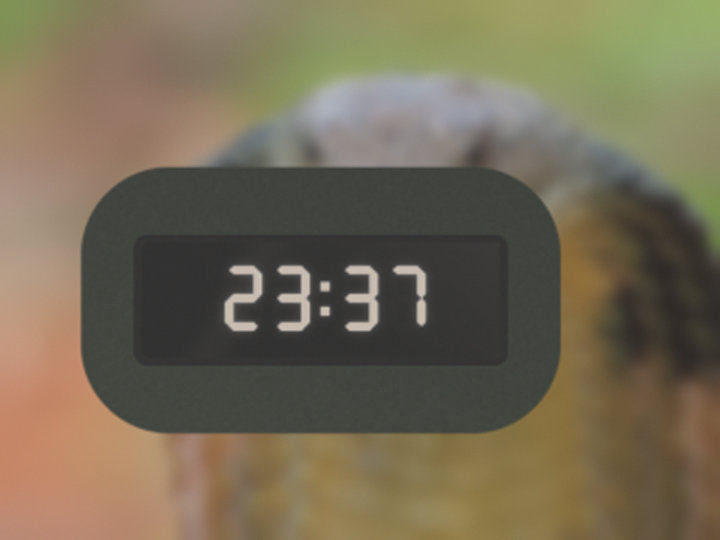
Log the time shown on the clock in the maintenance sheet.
23:37
